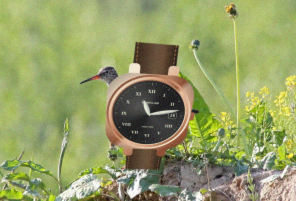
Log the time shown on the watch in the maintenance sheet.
11:13
